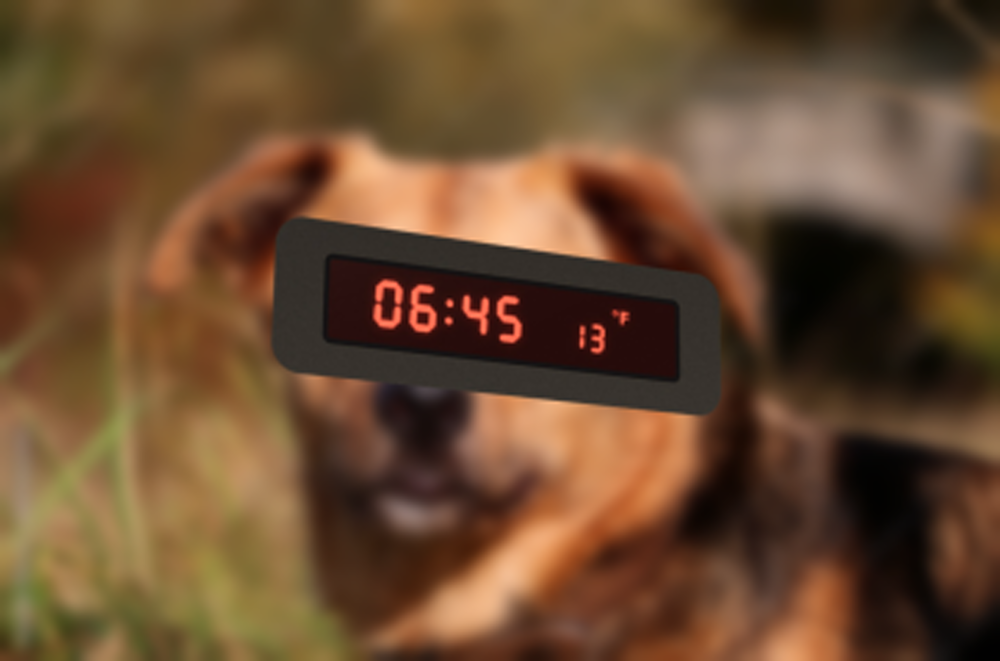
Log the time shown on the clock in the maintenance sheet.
6:45
